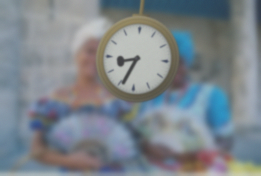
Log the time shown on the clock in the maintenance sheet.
8:34
